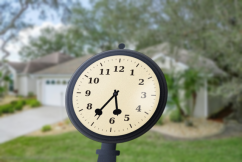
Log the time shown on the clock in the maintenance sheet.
5:36
